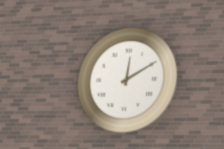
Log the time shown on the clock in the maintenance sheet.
12:10
